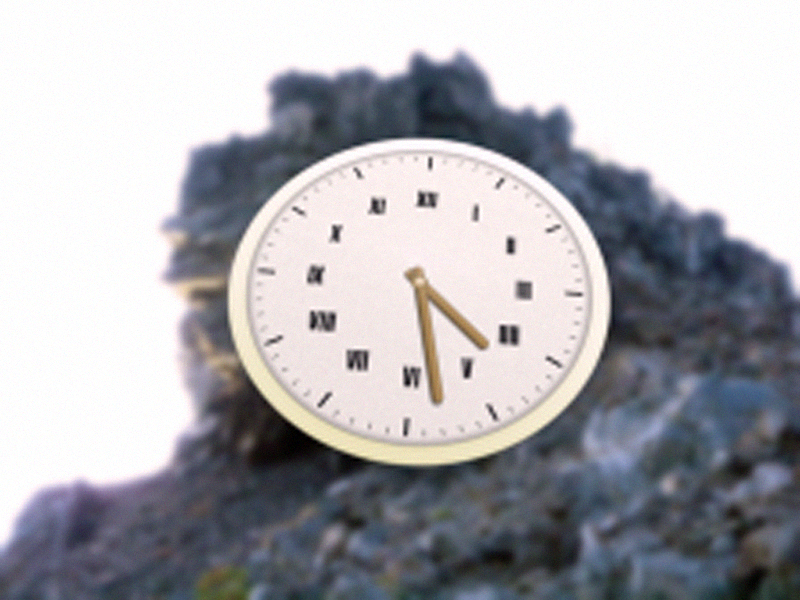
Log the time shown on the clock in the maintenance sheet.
4:28
